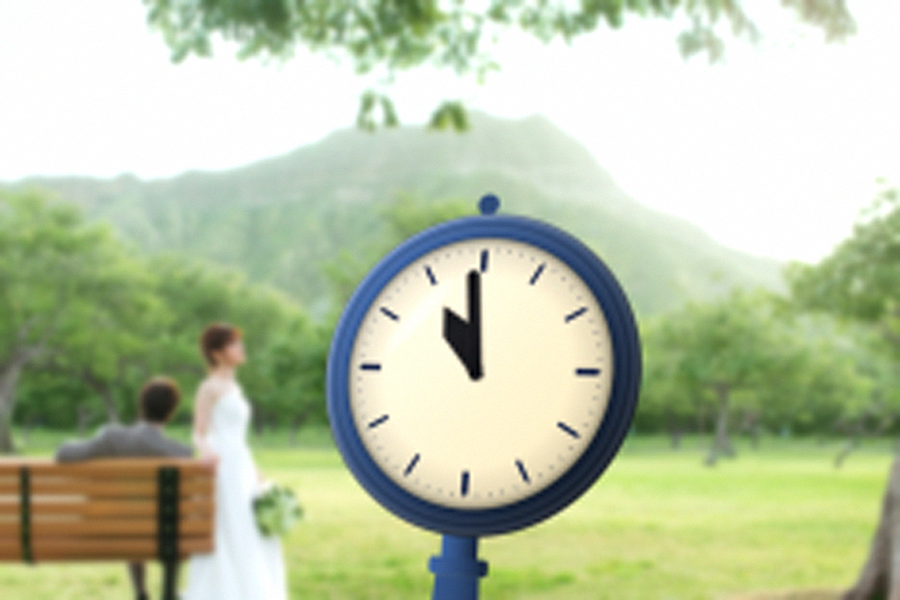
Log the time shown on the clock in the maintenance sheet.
10:59
